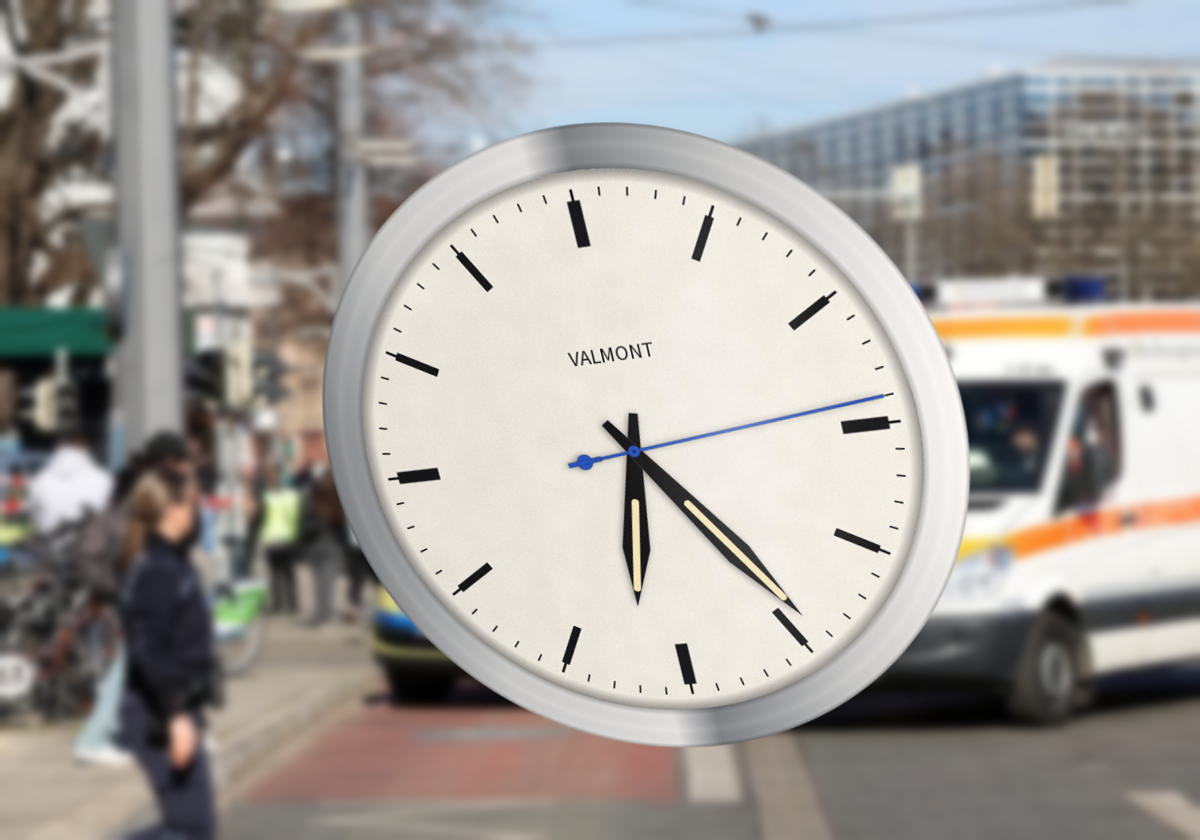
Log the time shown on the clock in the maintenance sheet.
6:24:14
